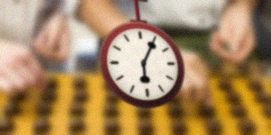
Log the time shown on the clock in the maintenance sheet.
6:05
